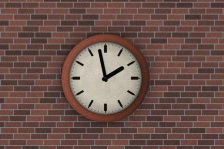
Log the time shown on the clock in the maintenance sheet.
1:58
